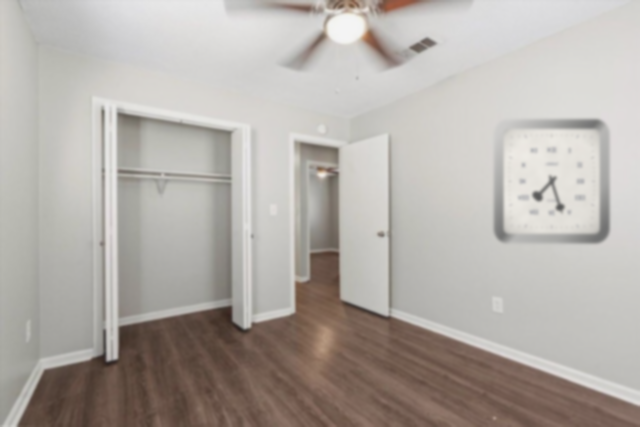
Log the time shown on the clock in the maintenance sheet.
7:27
